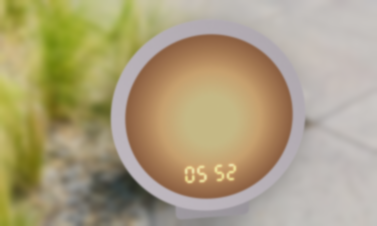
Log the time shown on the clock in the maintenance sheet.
5:52
